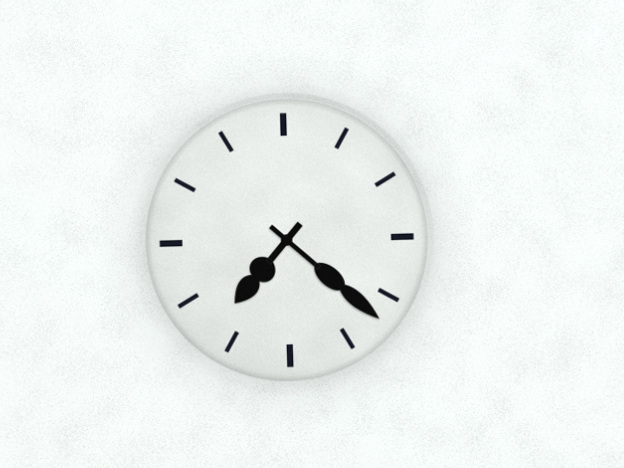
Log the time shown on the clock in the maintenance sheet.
7:22
